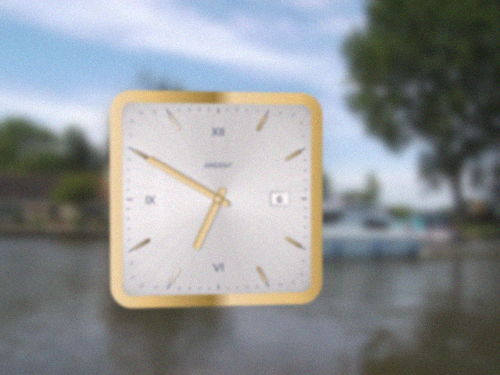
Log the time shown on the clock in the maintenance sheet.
6:50
